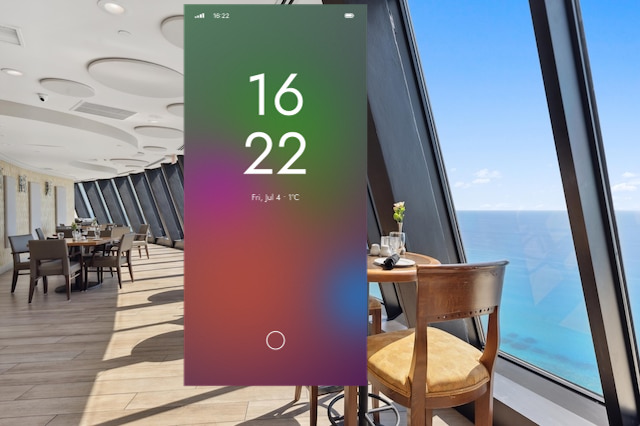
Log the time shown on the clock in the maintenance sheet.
16:22
